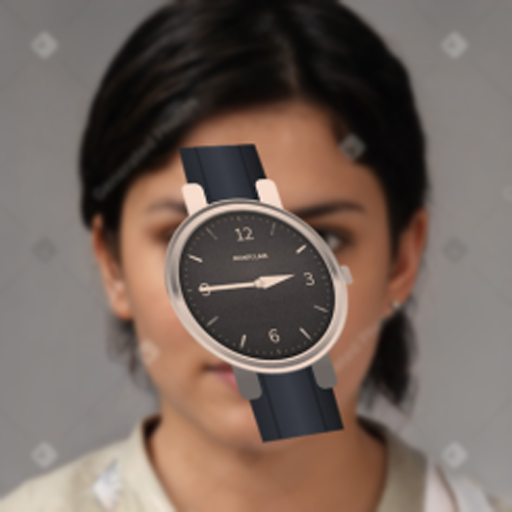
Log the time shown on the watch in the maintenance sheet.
2:45
